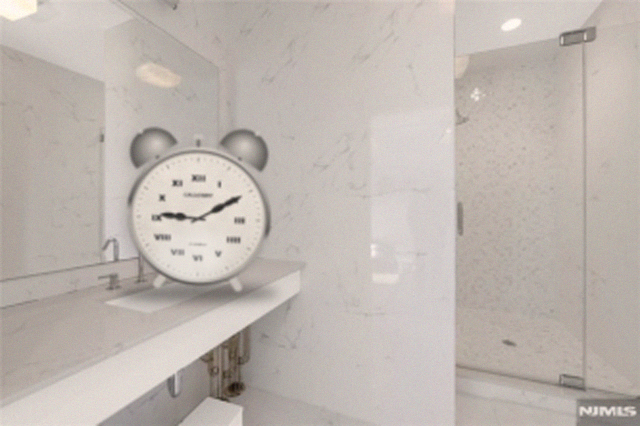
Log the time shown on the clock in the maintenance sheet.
9:10
